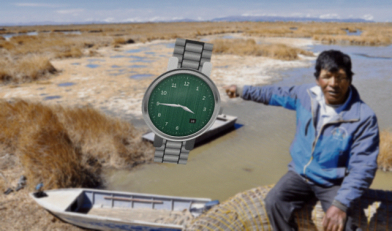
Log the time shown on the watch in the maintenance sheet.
3:45
